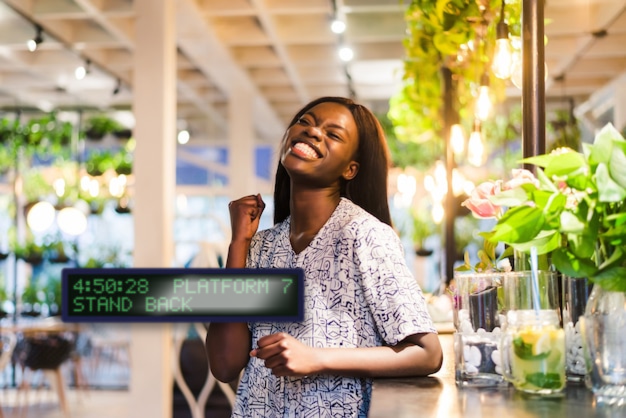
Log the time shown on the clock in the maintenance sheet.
4:50:28
